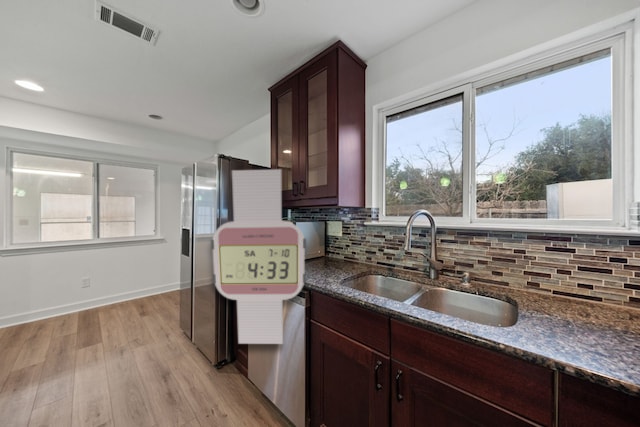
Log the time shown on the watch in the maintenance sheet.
4:33
